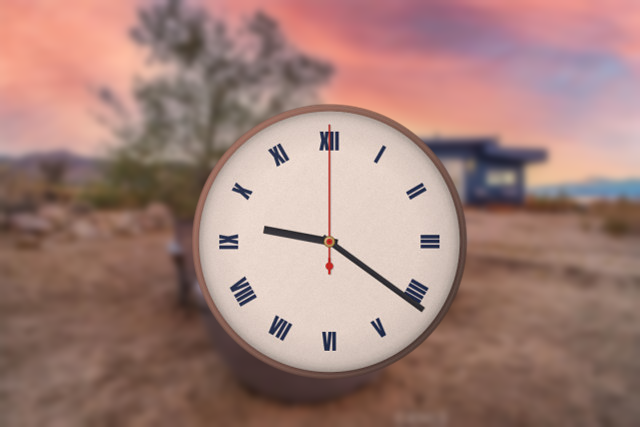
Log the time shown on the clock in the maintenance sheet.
9:21:00
